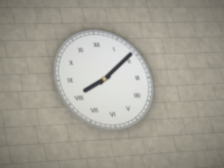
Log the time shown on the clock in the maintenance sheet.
8:09
